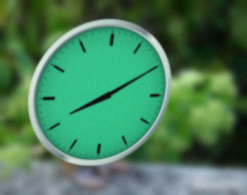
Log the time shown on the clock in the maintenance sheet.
8:10
